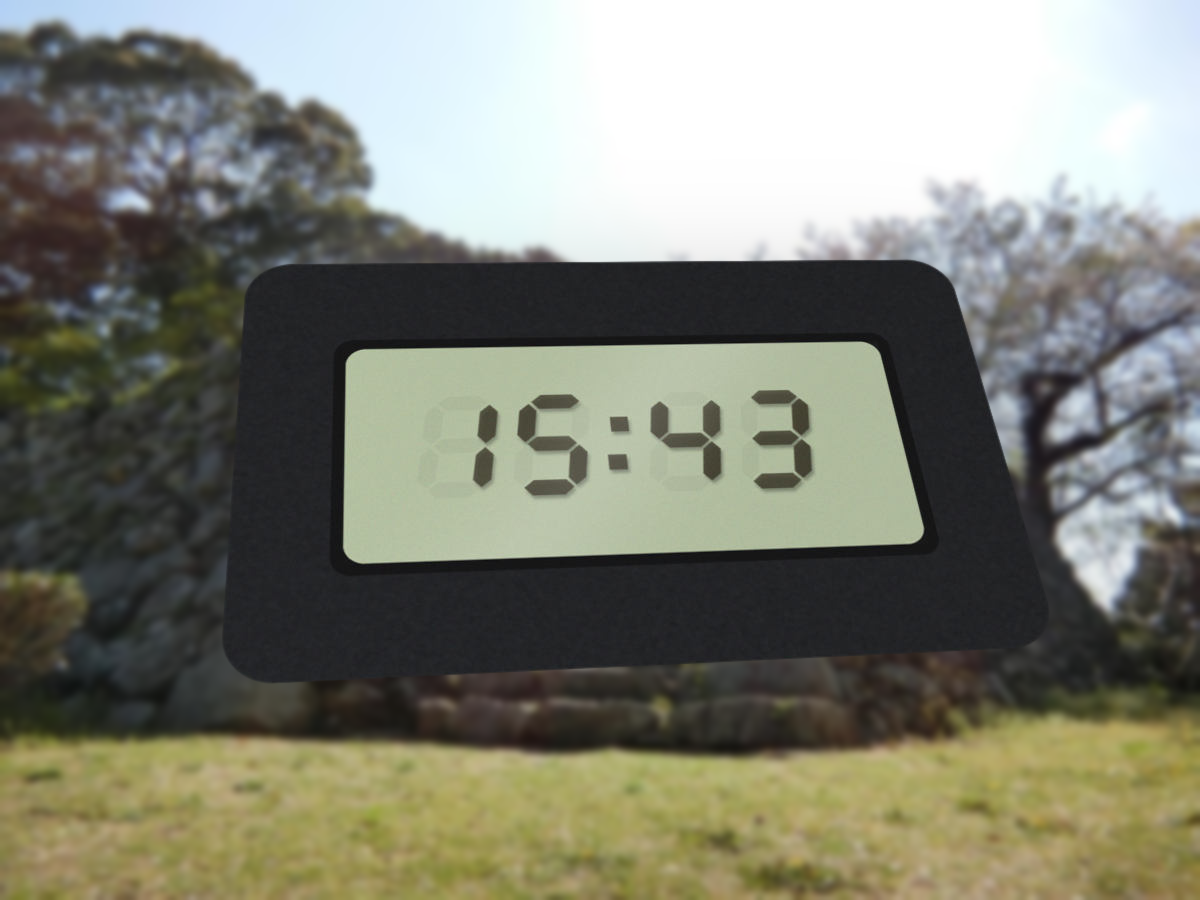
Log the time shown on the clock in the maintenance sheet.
15:43
